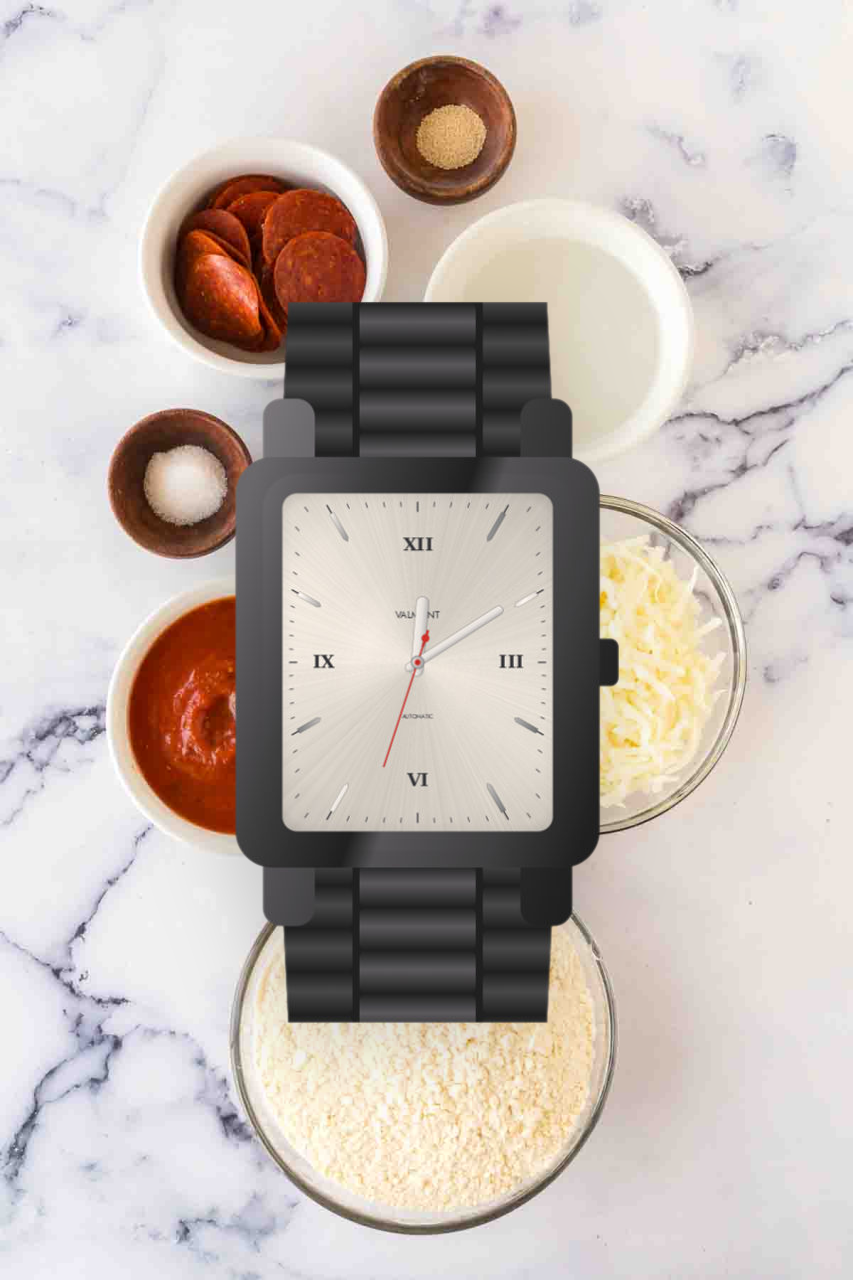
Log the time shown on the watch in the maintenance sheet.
12:09:33
